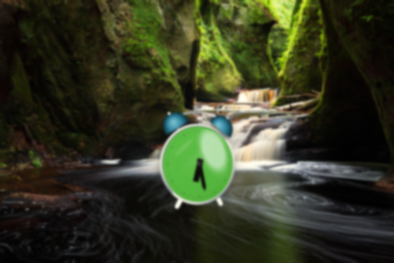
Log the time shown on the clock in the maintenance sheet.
6:28
